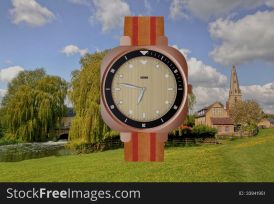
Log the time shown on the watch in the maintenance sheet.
6:47
